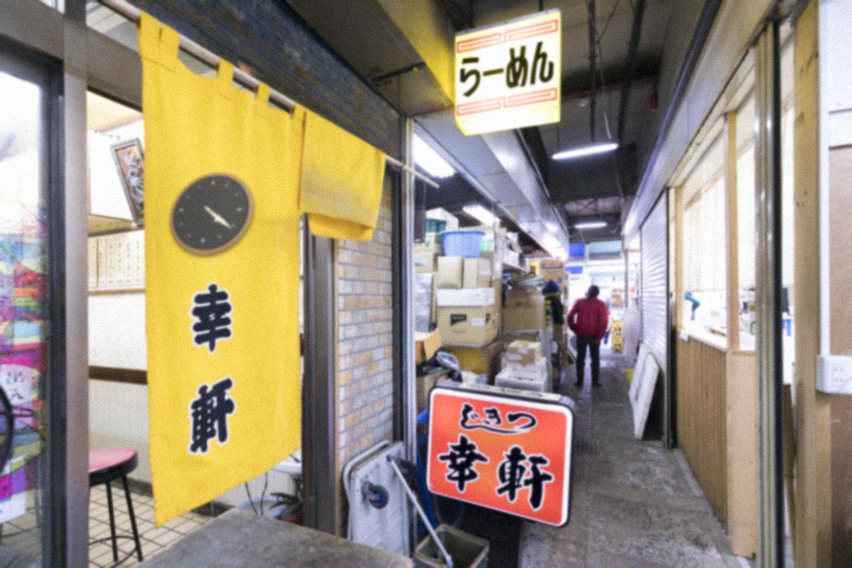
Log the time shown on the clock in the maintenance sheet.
4:21
